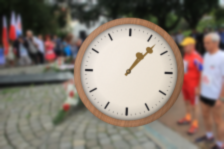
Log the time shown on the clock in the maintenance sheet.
1:07
